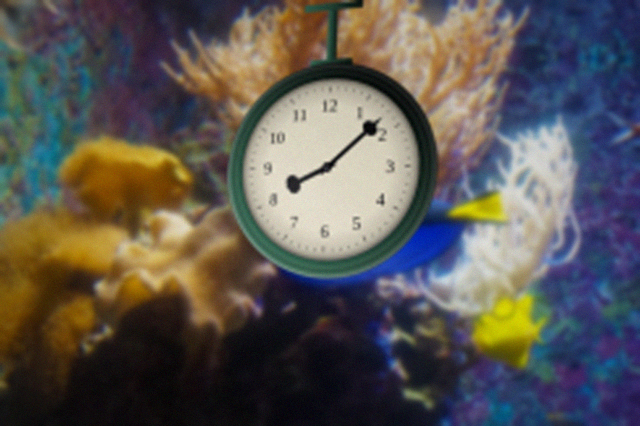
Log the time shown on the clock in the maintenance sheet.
8:08
